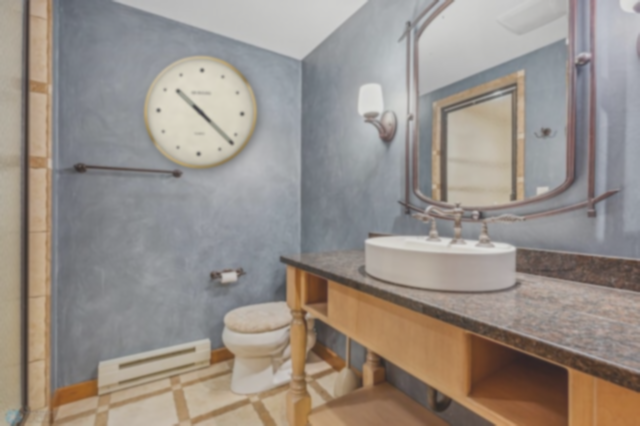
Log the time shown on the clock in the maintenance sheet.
10:22
